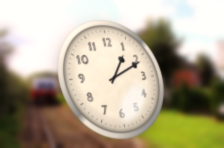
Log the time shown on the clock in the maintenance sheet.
1:11
